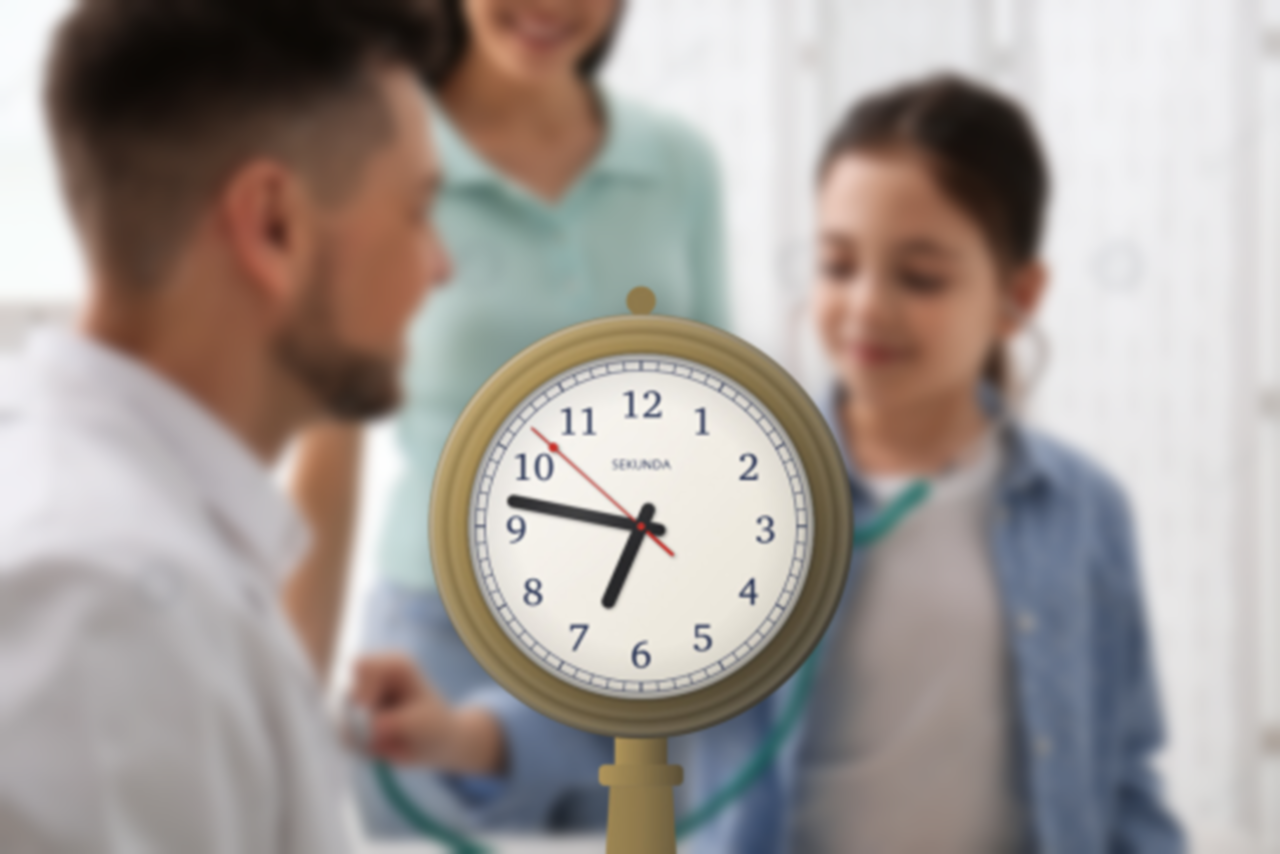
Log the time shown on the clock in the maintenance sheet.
6:46:52
